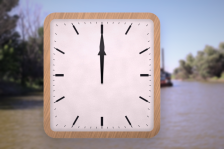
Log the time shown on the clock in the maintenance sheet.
12:00
